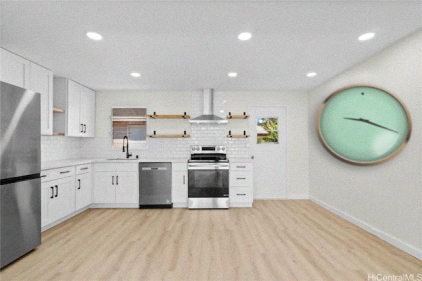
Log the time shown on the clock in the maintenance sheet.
9:19
